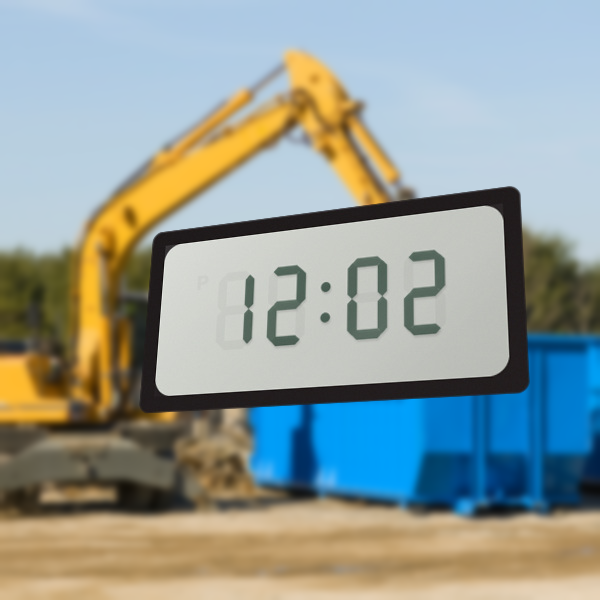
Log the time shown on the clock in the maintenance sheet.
12:02
